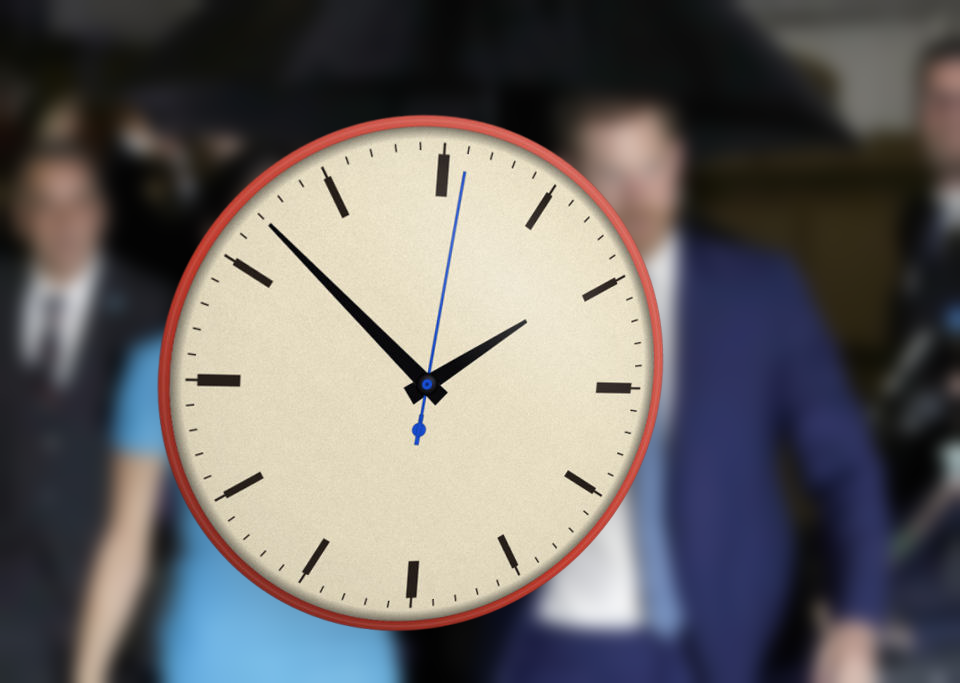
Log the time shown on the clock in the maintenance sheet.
1:52:01
